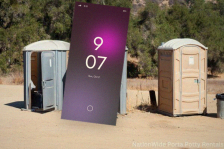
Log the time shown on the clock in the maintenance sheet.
9:07
